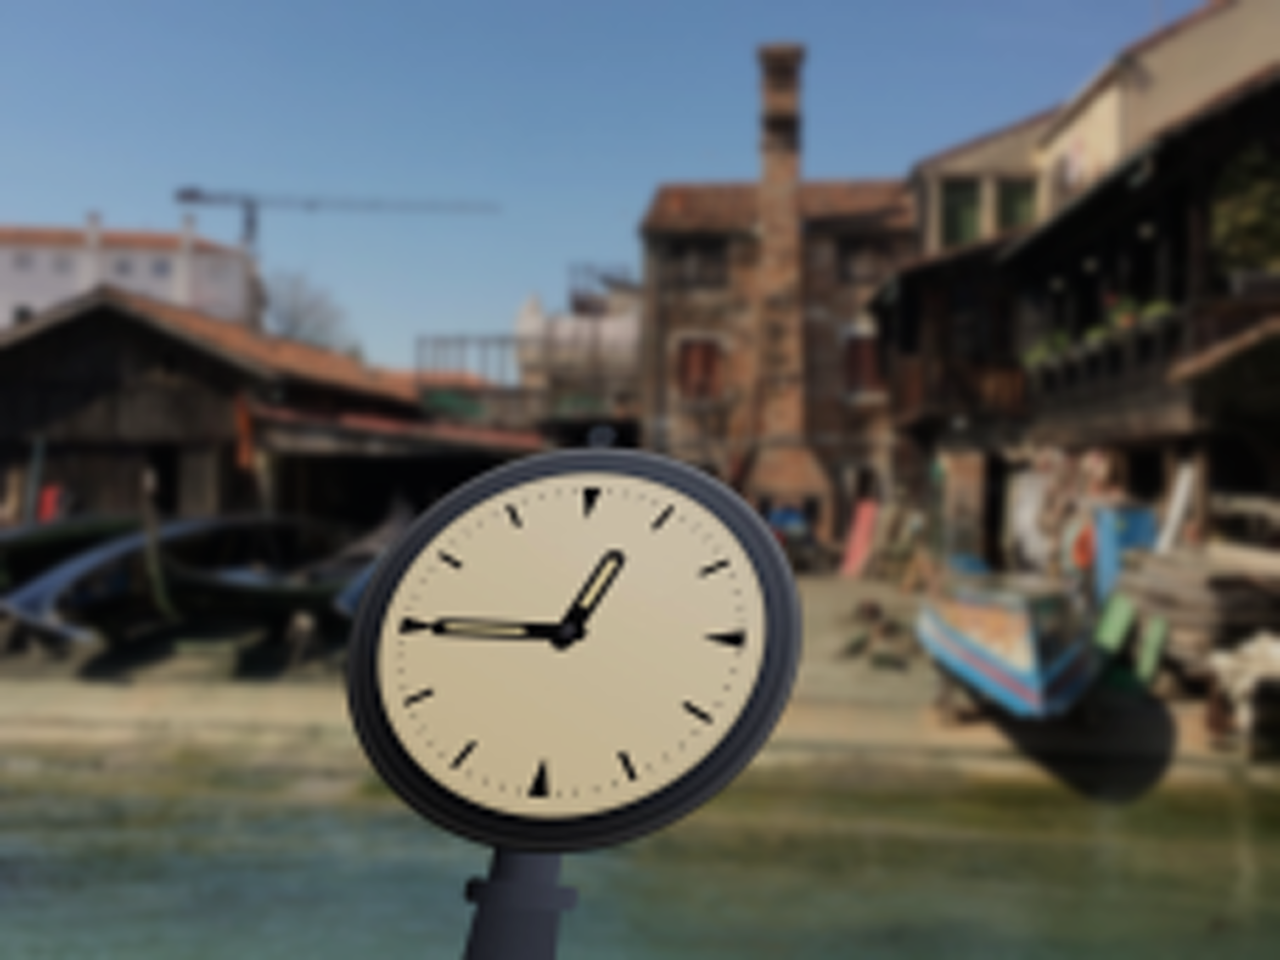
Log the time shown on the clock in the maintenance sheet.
12:45
